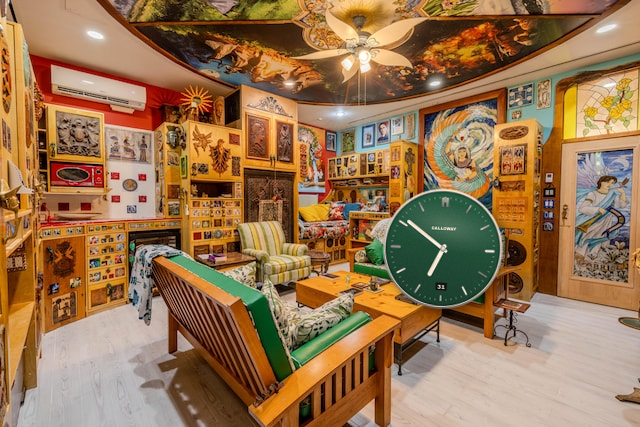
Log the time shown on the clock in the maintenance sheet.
6:51
